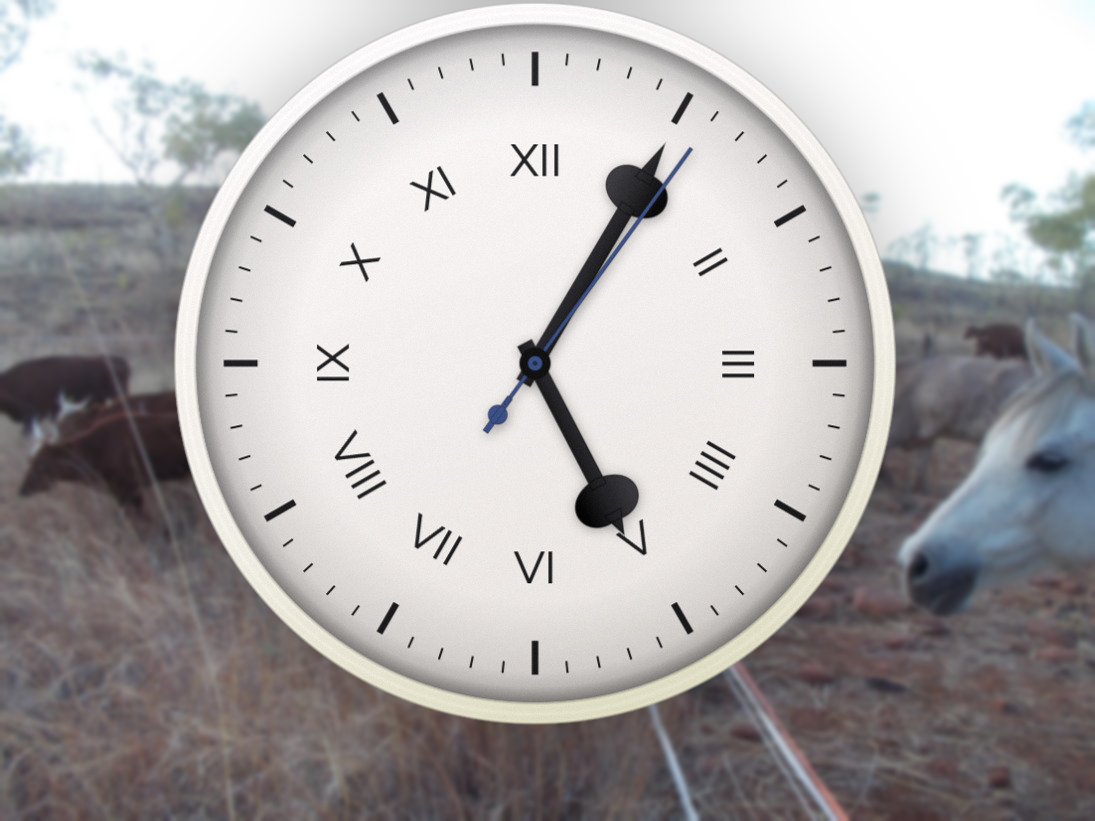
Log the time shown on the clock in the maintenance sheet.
5:05:06
